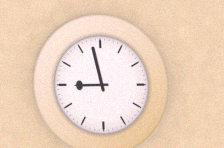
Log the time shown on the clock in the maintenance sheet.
8:58
